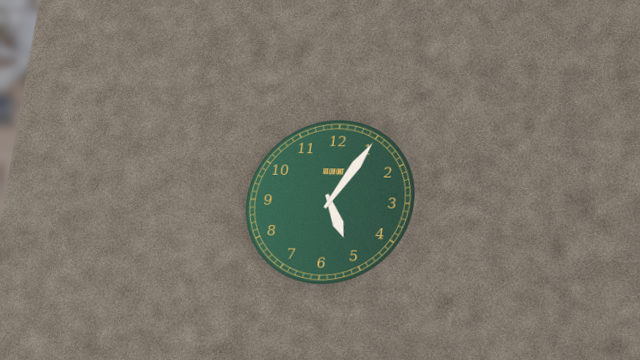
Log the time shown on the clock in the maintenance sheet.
5:05
